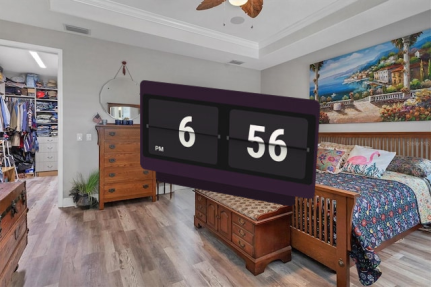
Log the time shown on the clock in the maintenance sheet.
6:56
